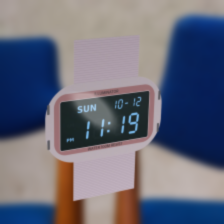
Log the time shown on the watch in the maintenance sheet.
11:19
